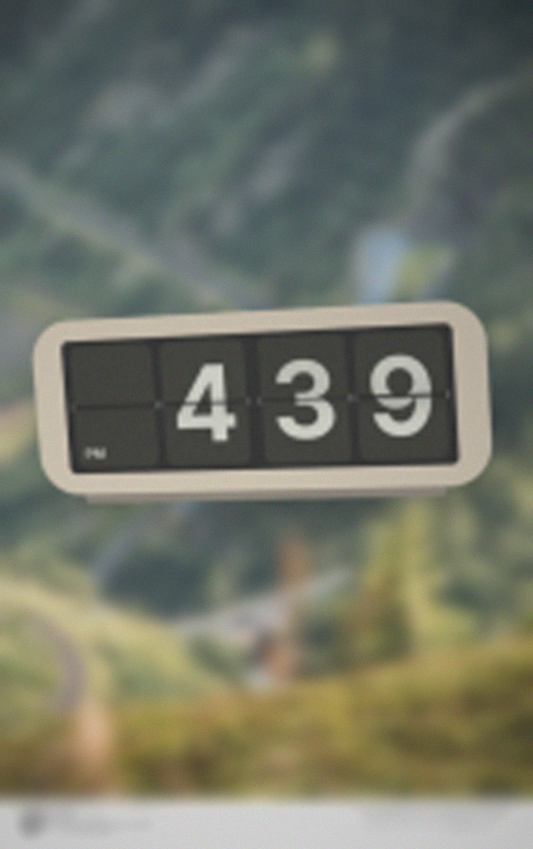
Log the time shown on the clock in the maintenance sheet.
4:39
